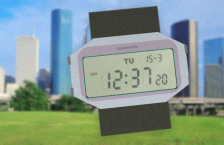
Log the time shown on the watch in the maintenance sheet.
12:37:20
